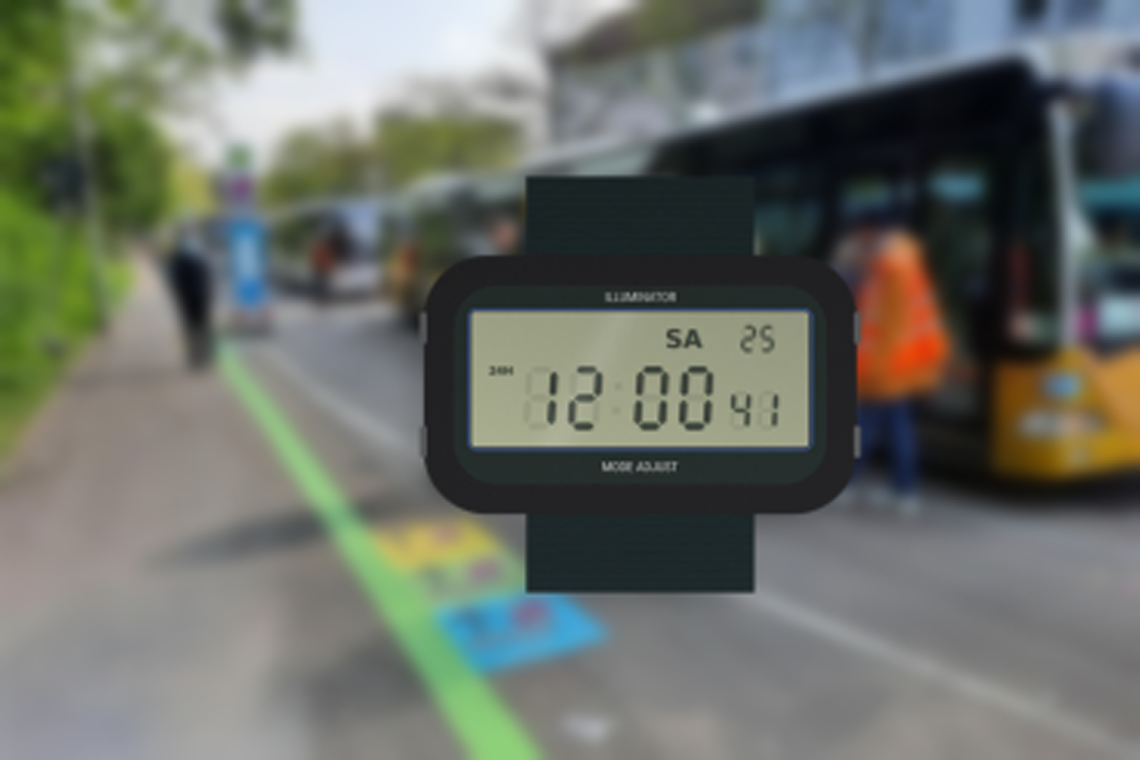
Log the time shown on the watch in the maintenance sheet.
12:00:41
